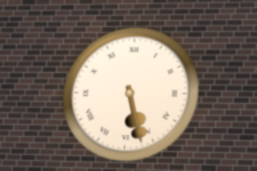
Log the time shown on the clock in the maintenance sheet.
5:27
